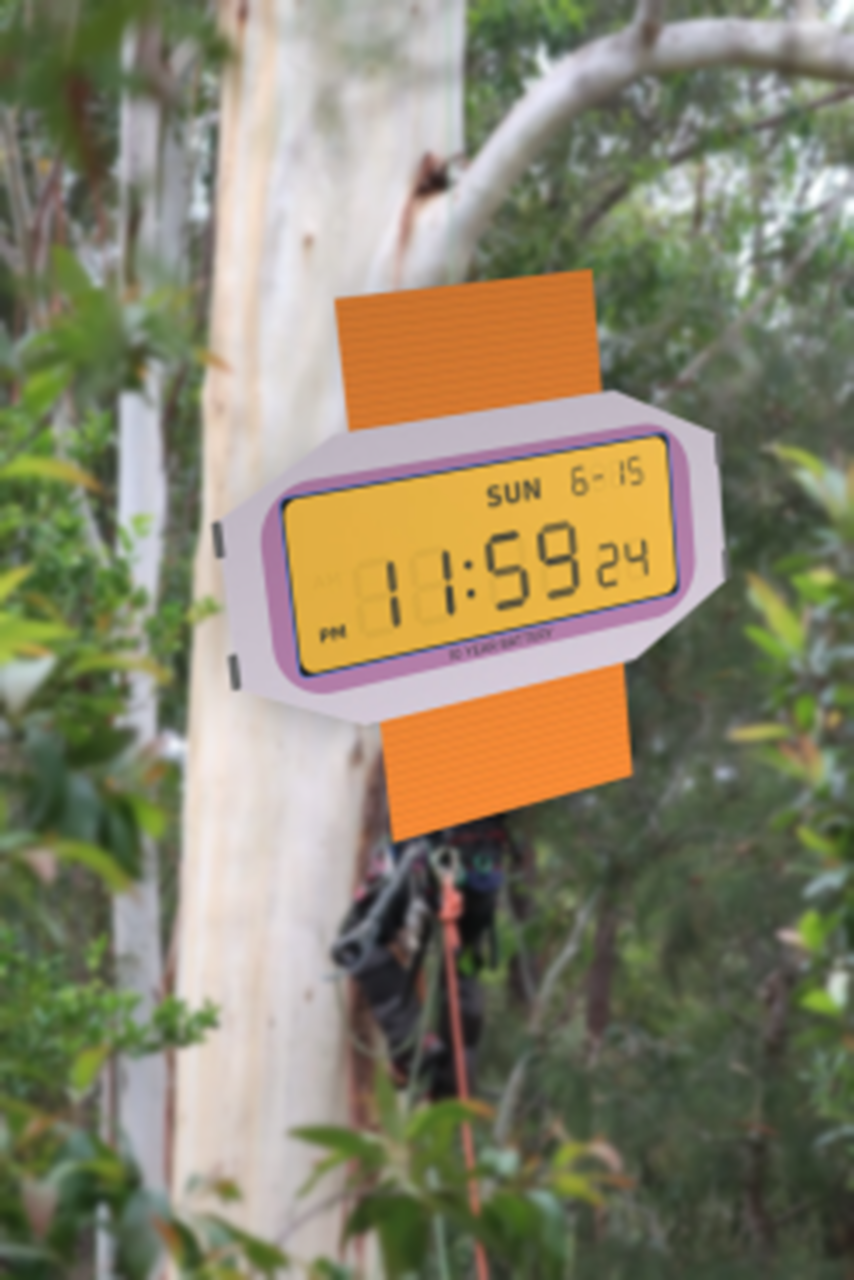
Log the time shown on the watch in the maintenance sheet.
11:59:24
